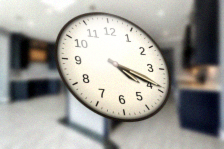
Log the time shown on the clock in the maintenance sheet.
4:19
